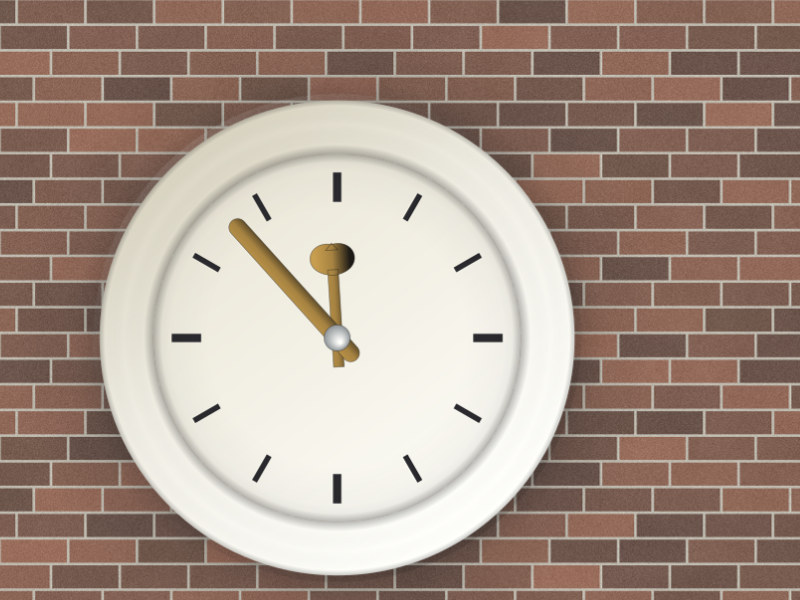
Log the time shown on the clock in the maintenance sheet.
11:53
